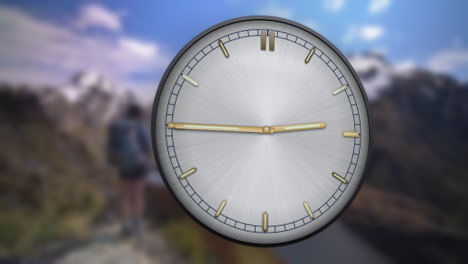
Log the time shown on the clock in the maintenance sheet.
2:45
